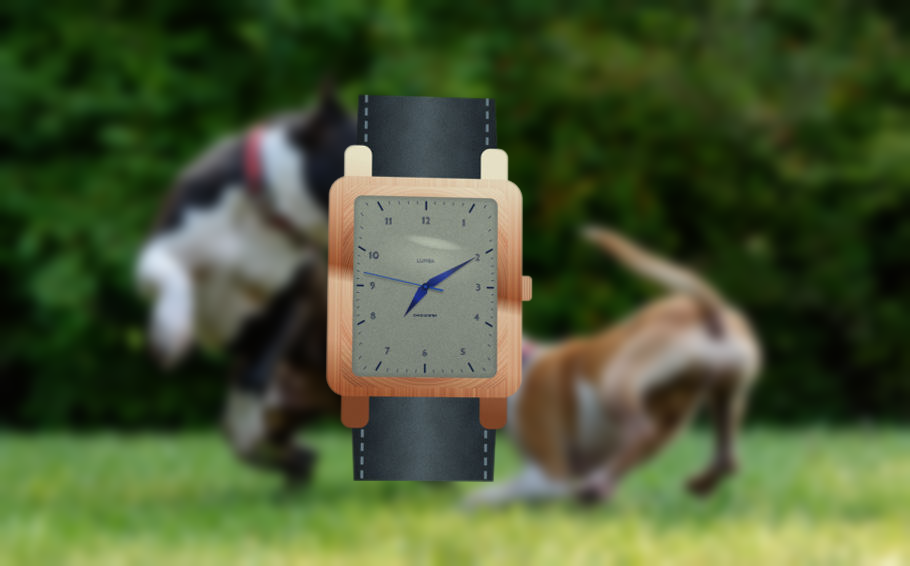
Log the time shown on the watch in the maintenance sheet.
7:09:47
